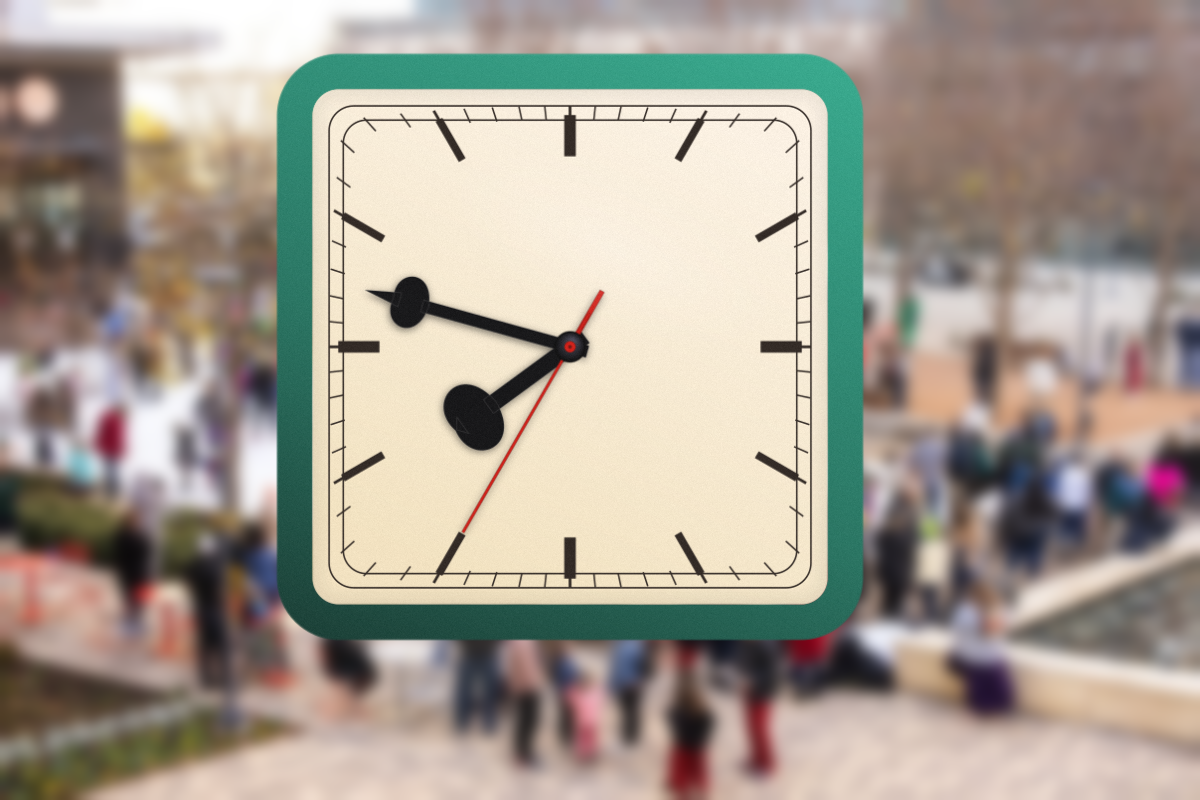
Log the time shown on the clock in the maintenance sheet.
7:47:35
